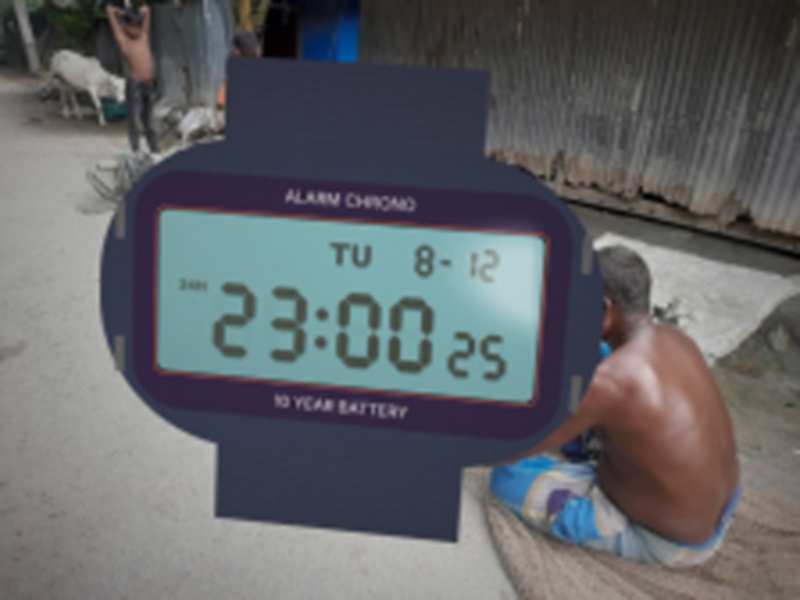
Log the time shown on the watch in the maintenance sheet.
23:00:25
